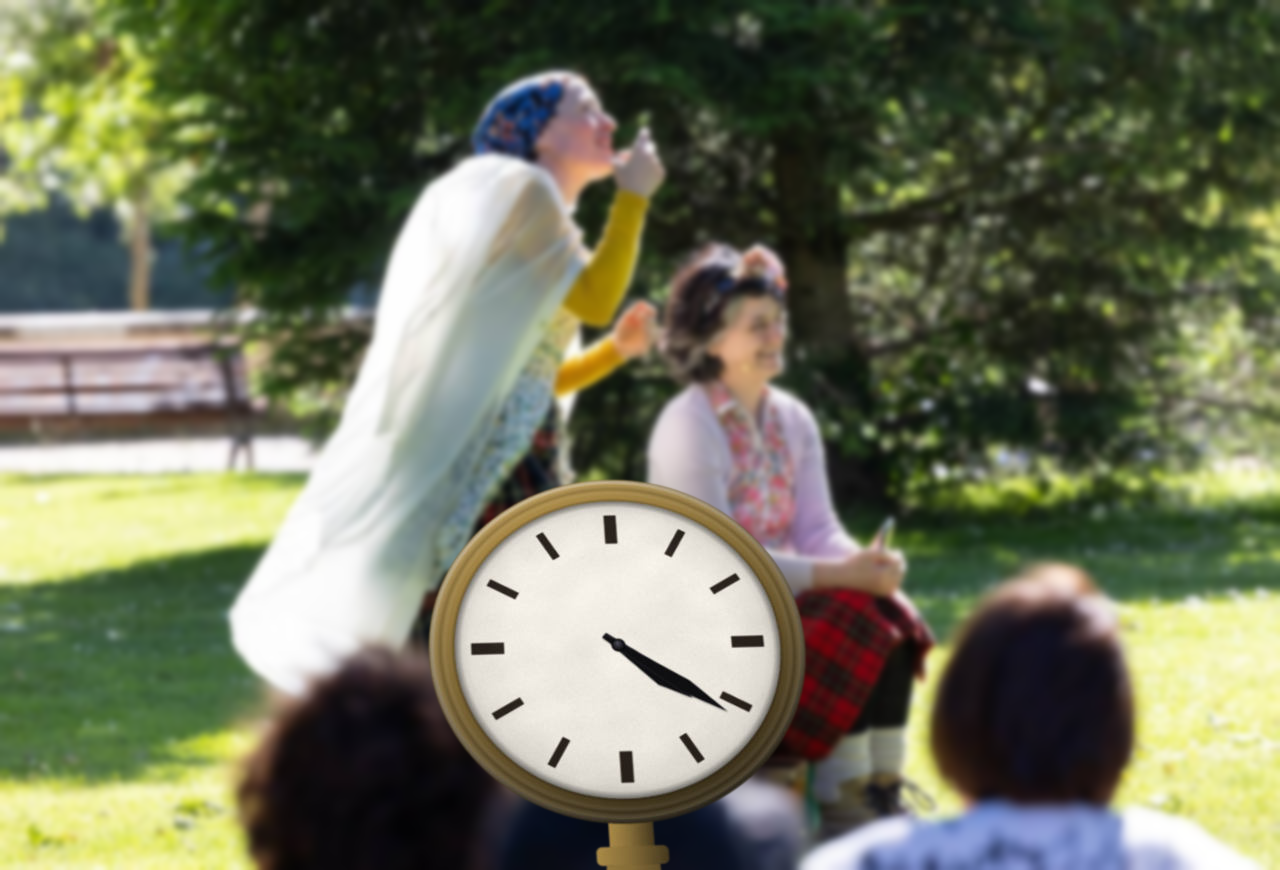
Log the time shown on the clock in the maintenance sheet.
4:21
